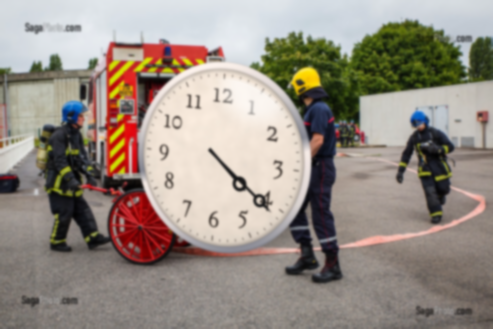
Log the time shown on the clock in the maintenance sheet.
4:21
